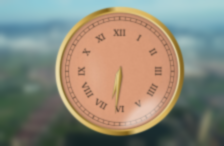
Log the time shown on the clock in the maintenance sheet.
6:31
